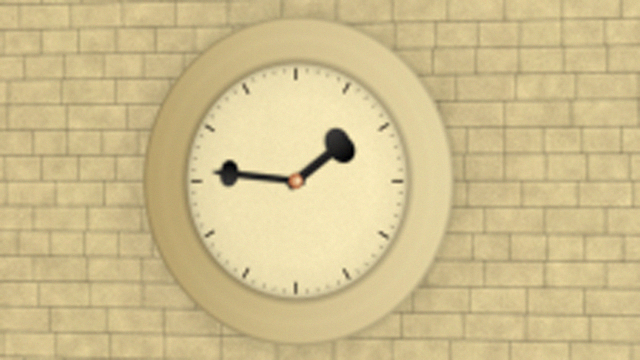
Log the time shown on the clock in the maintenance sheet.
1:46
